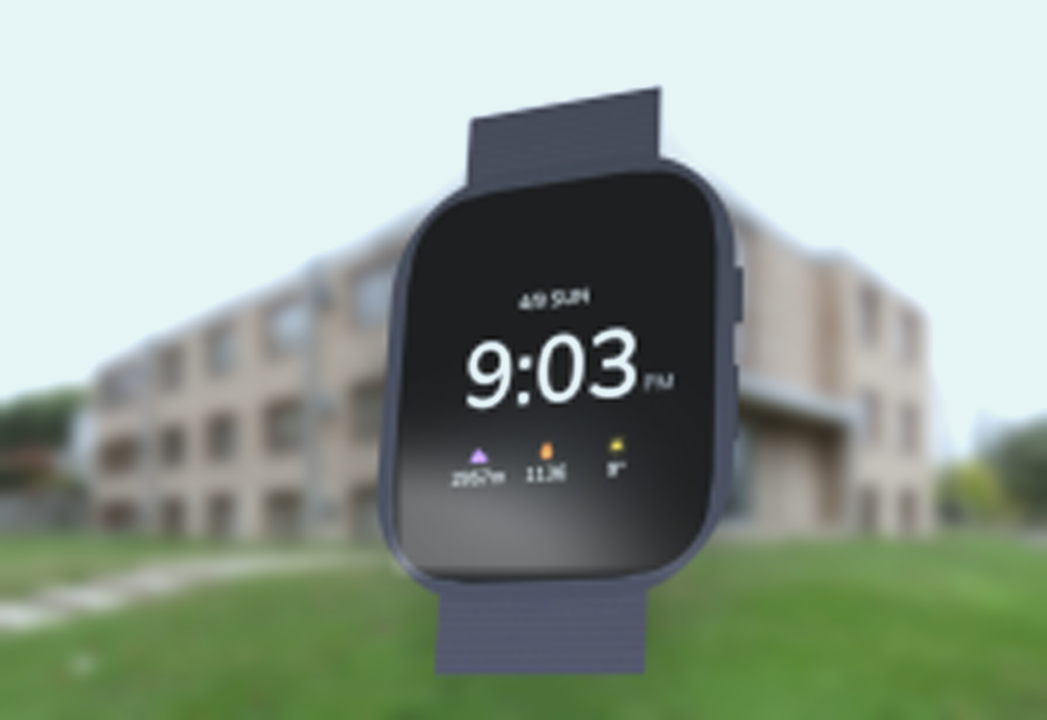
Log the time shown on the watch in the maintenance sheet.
9:03
